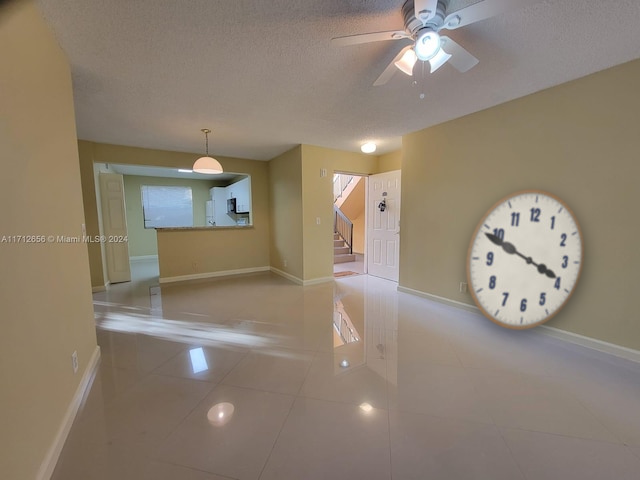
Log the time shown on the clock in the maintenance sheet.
3:49
